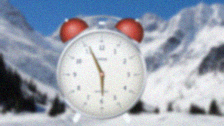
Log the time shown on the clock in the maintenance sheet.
5:56
